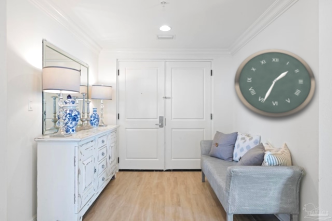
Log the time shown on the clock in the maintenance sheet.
1:34
